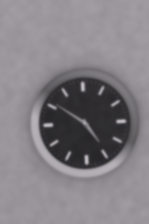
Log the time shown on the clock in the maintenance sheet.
4:51
